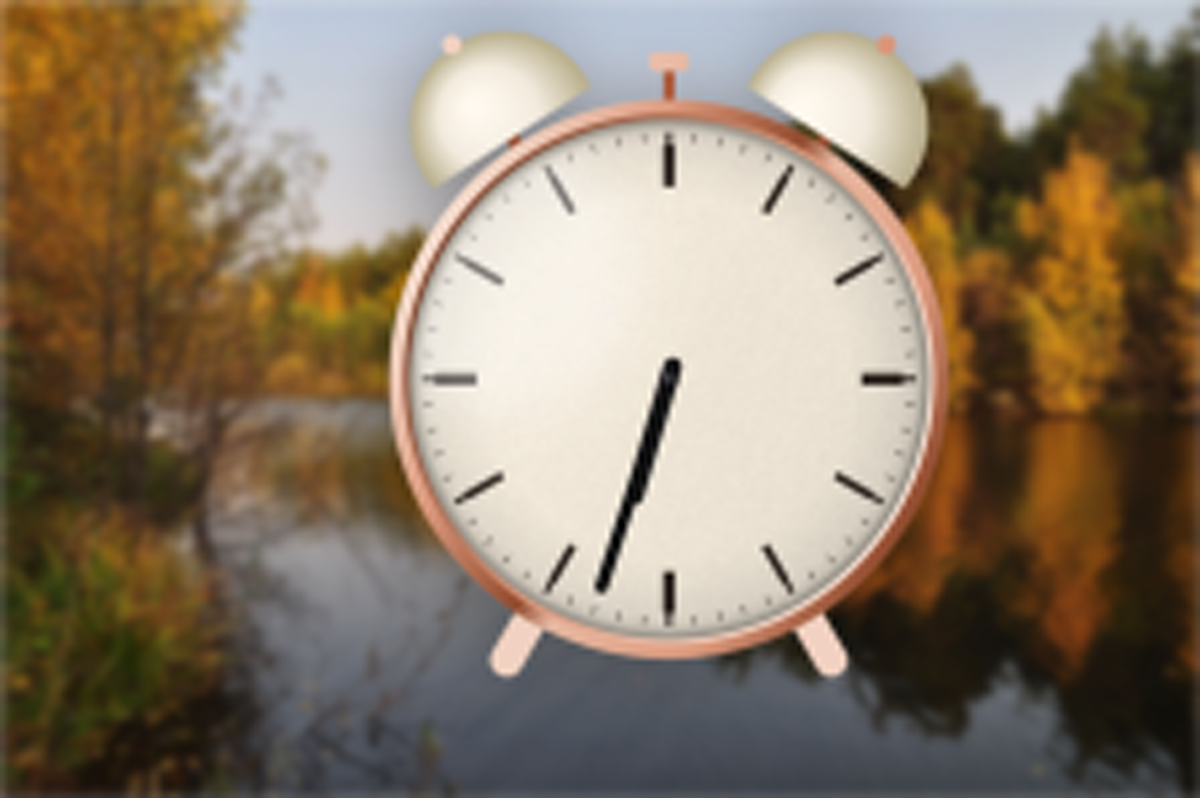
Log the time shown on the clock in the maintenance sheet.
6:33
